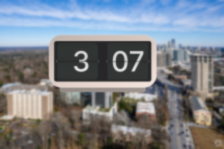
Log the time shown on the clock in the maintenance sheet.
3:07
